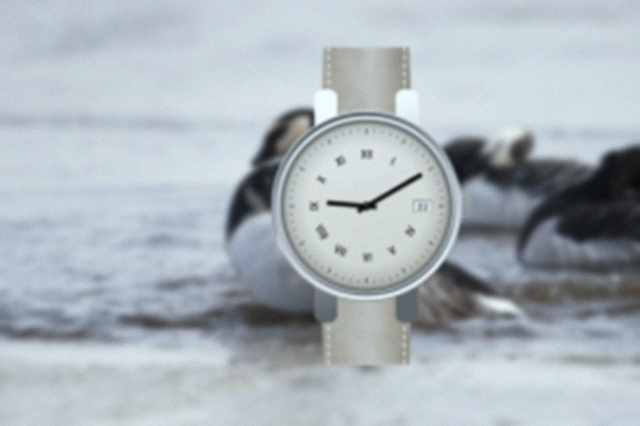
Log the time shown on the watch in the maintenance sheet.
9:10
